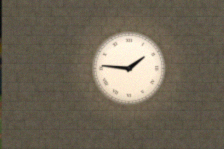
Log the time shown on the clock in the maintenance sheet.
1:46
